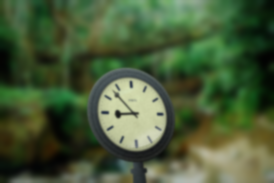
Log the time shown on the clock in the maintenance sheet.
8:53
